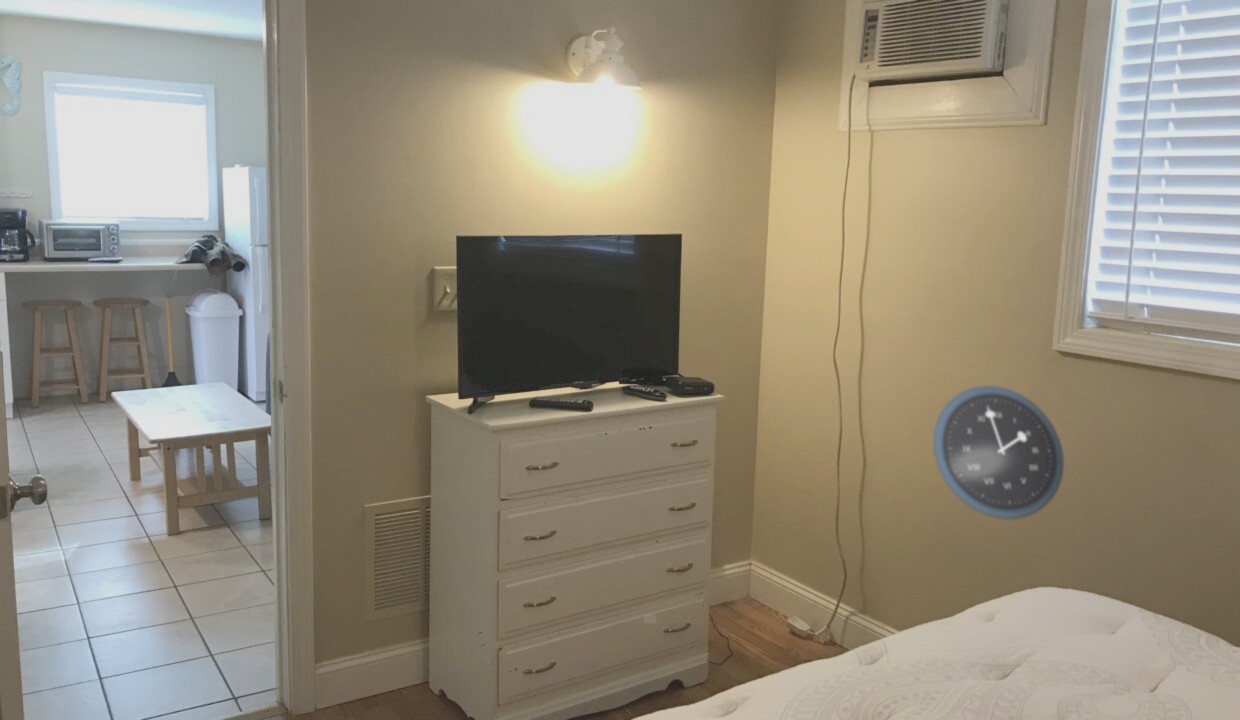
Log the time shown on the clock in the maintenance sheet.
1:58
